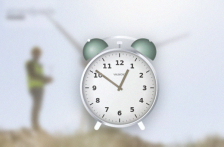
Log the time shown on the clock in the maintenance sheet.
12:51
